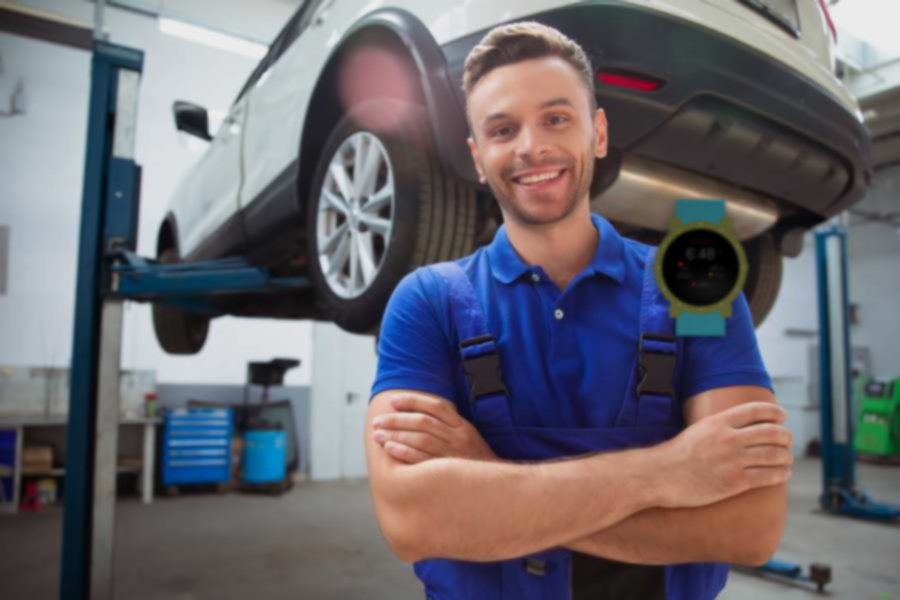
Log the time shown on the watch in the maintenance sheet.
6:48
